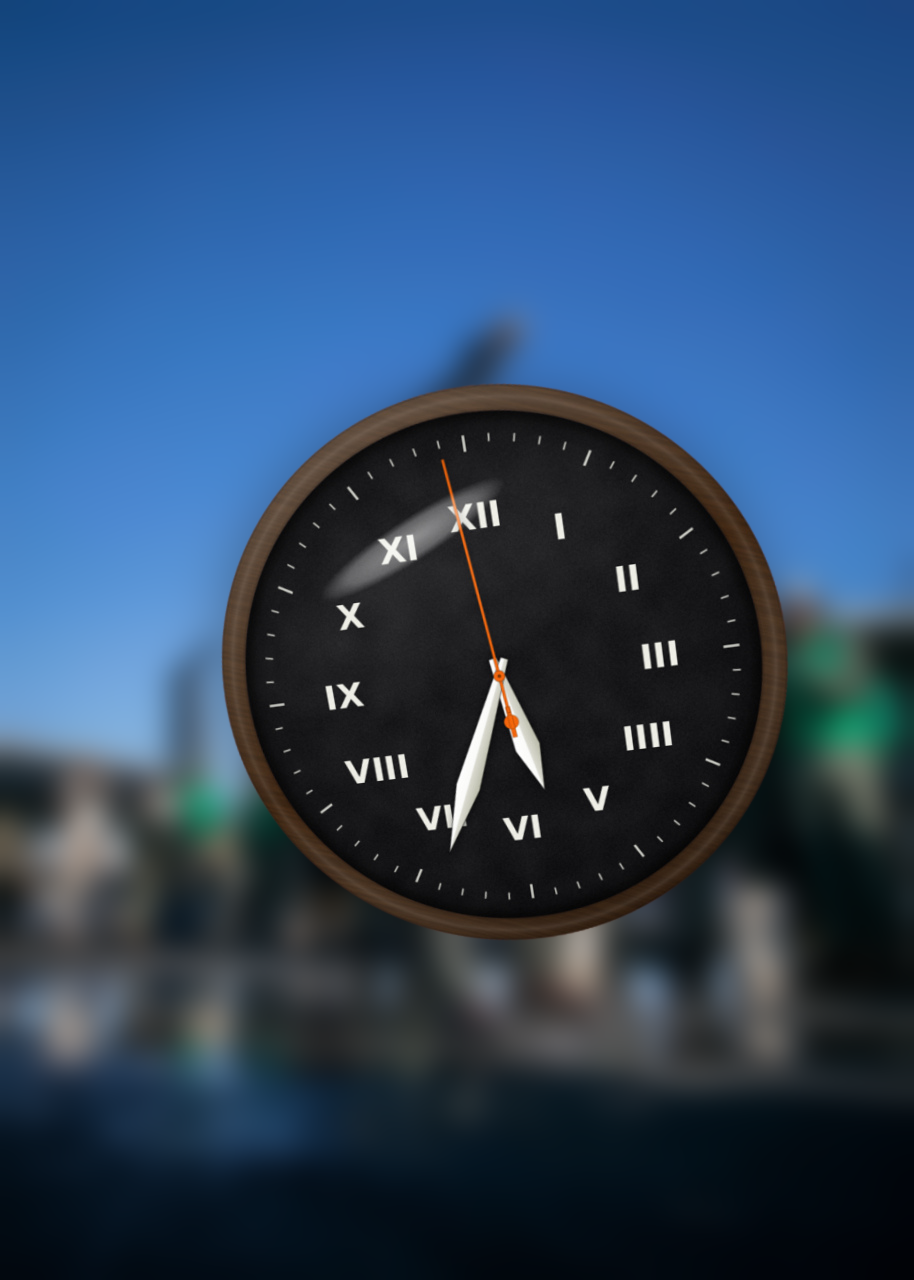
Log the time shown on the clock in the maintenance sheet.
5:33:59
